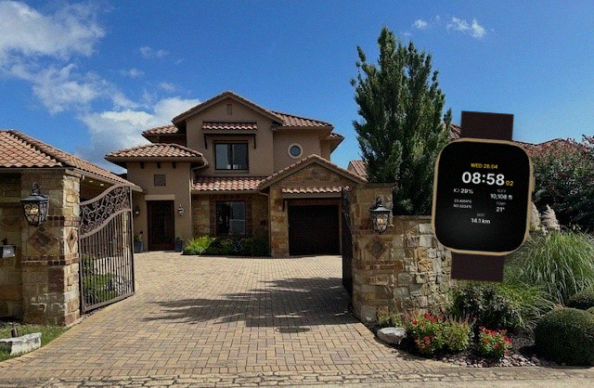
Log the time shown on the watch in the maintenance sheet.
8:58
